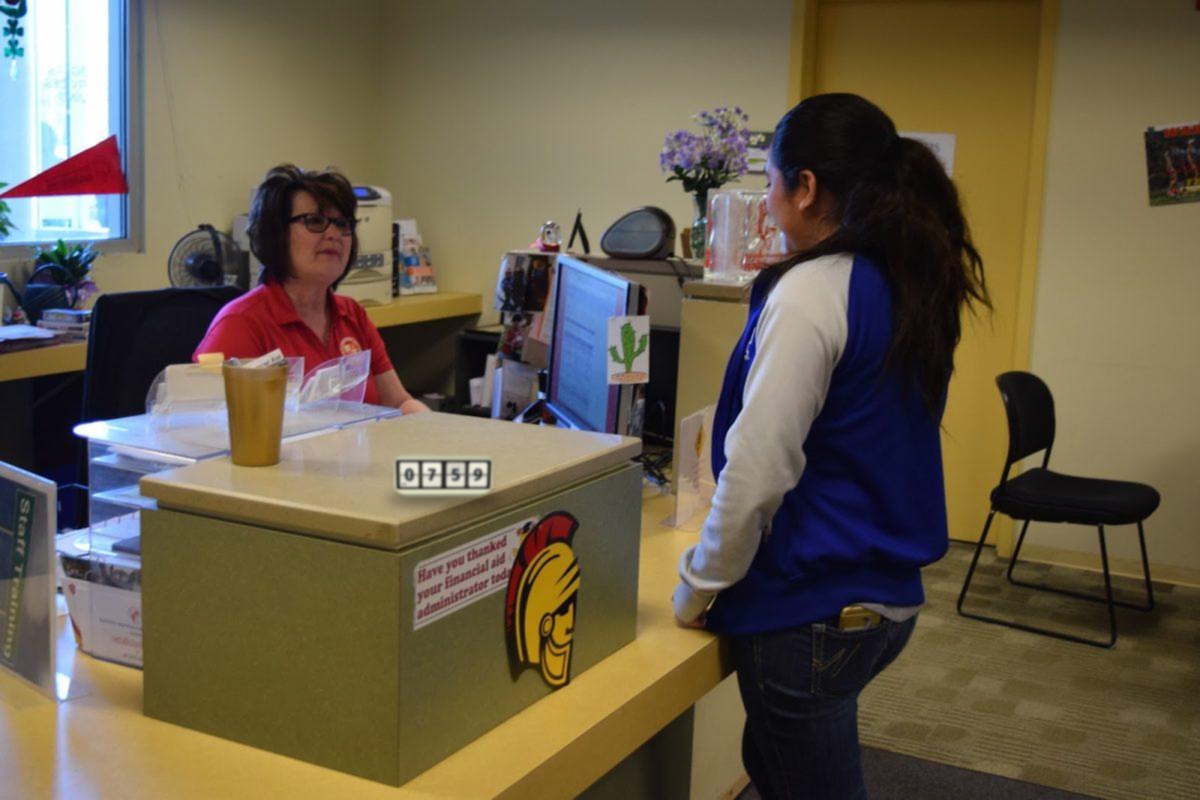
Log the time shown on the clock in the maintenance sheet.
7:59
